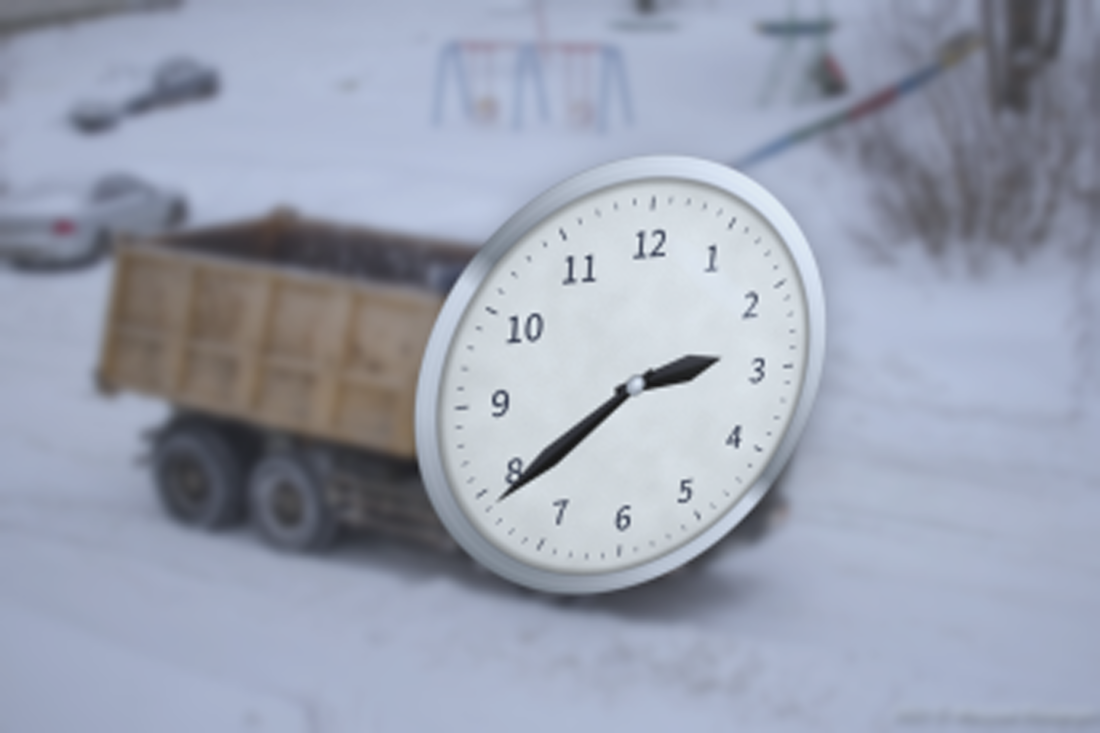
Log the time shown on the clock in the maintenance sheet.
2:39
